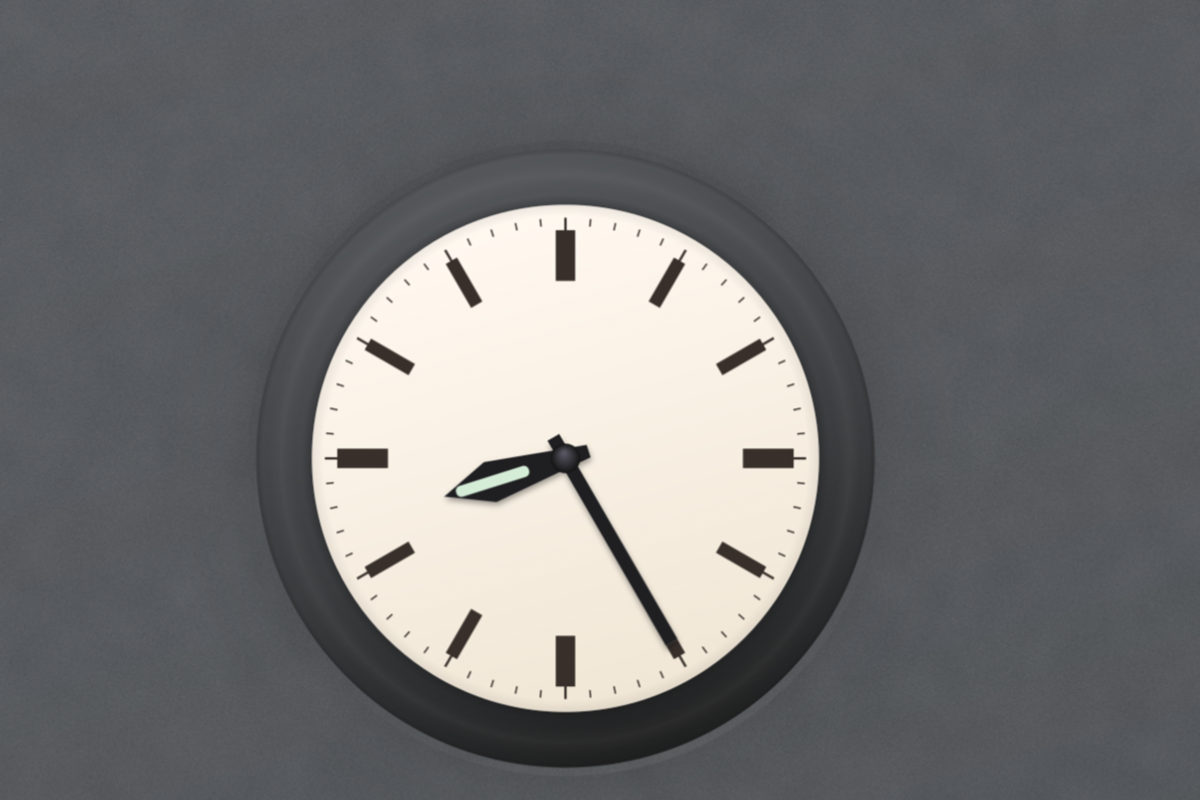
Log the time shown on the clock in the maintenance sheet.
8:25
